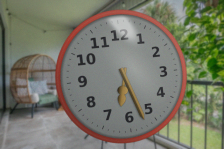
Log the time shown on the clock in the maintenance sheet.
6:27
